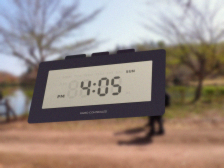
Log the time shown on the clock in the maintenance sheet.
4:05
